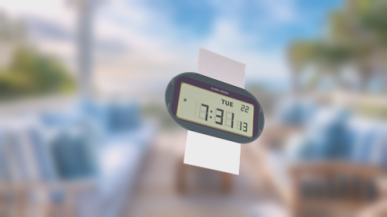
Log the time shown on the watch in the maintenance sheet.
7:31:13
